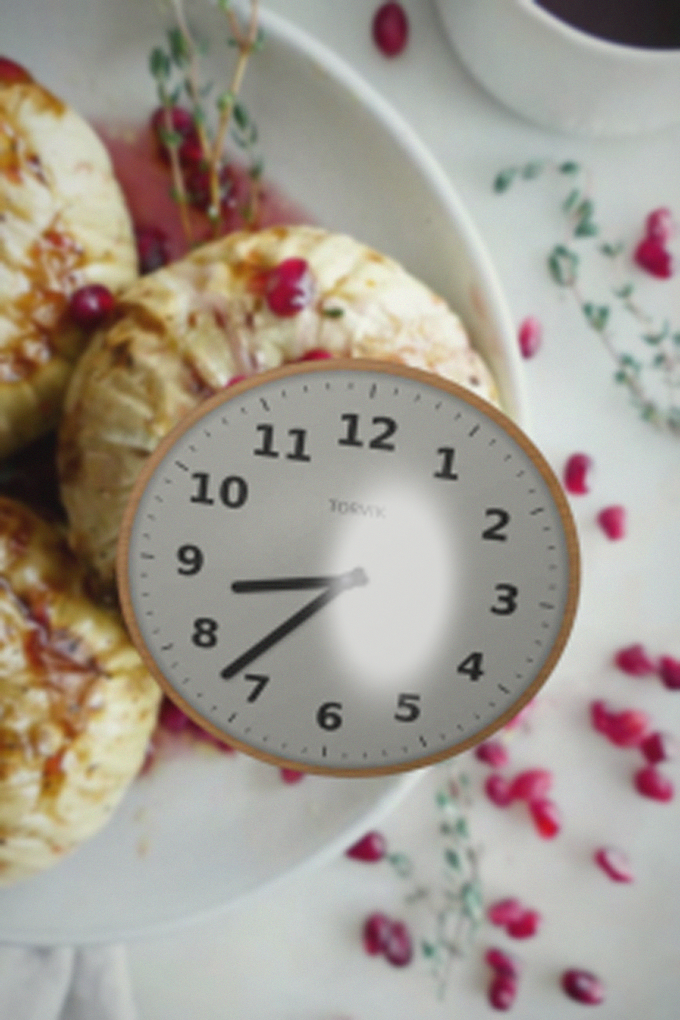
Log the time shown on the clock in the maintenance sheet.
8:37
